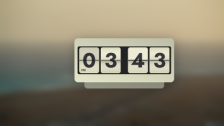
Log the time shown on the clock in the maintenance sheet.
3:43
